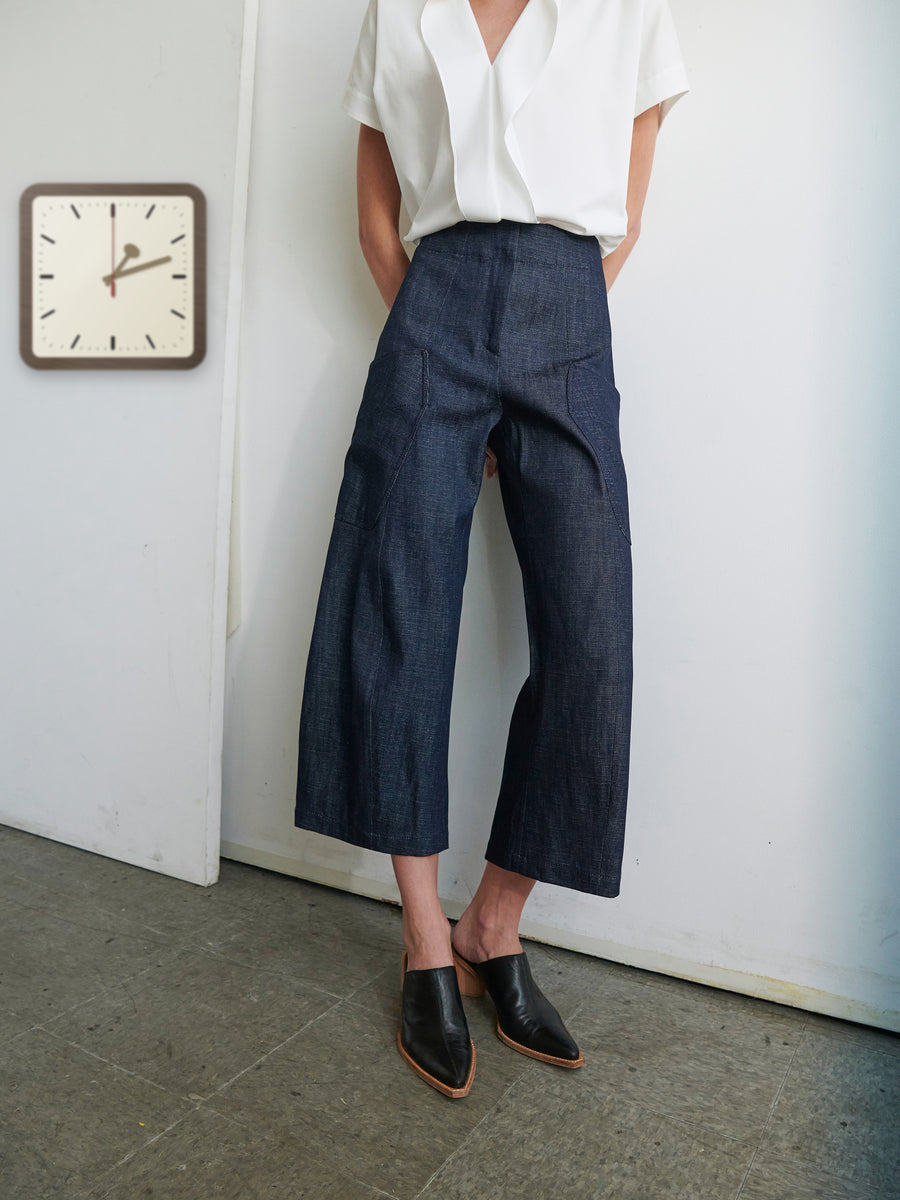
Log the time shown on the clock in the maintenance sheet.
1:12:00
